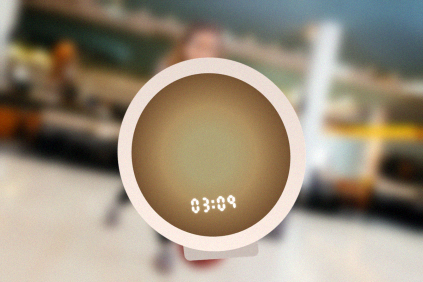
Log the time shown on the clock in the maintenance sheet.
3:09
